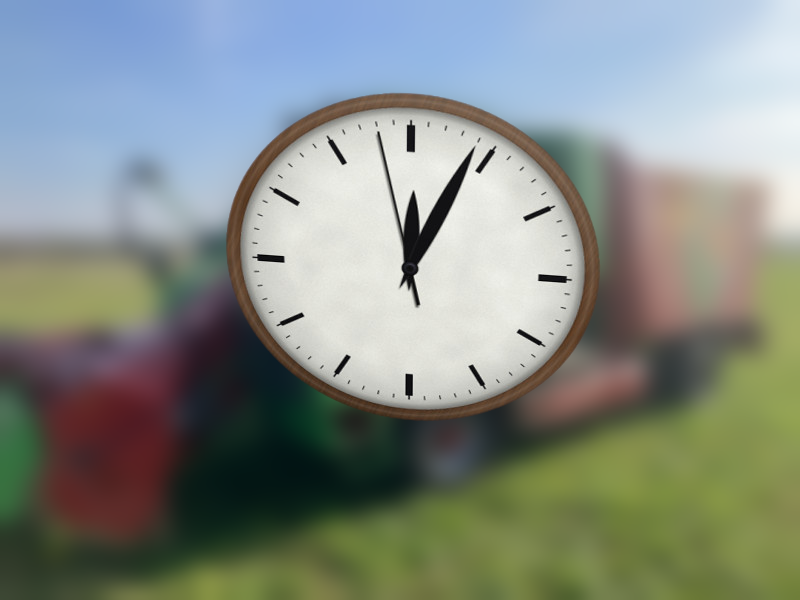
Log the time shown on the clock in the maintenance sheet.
12:03:58
